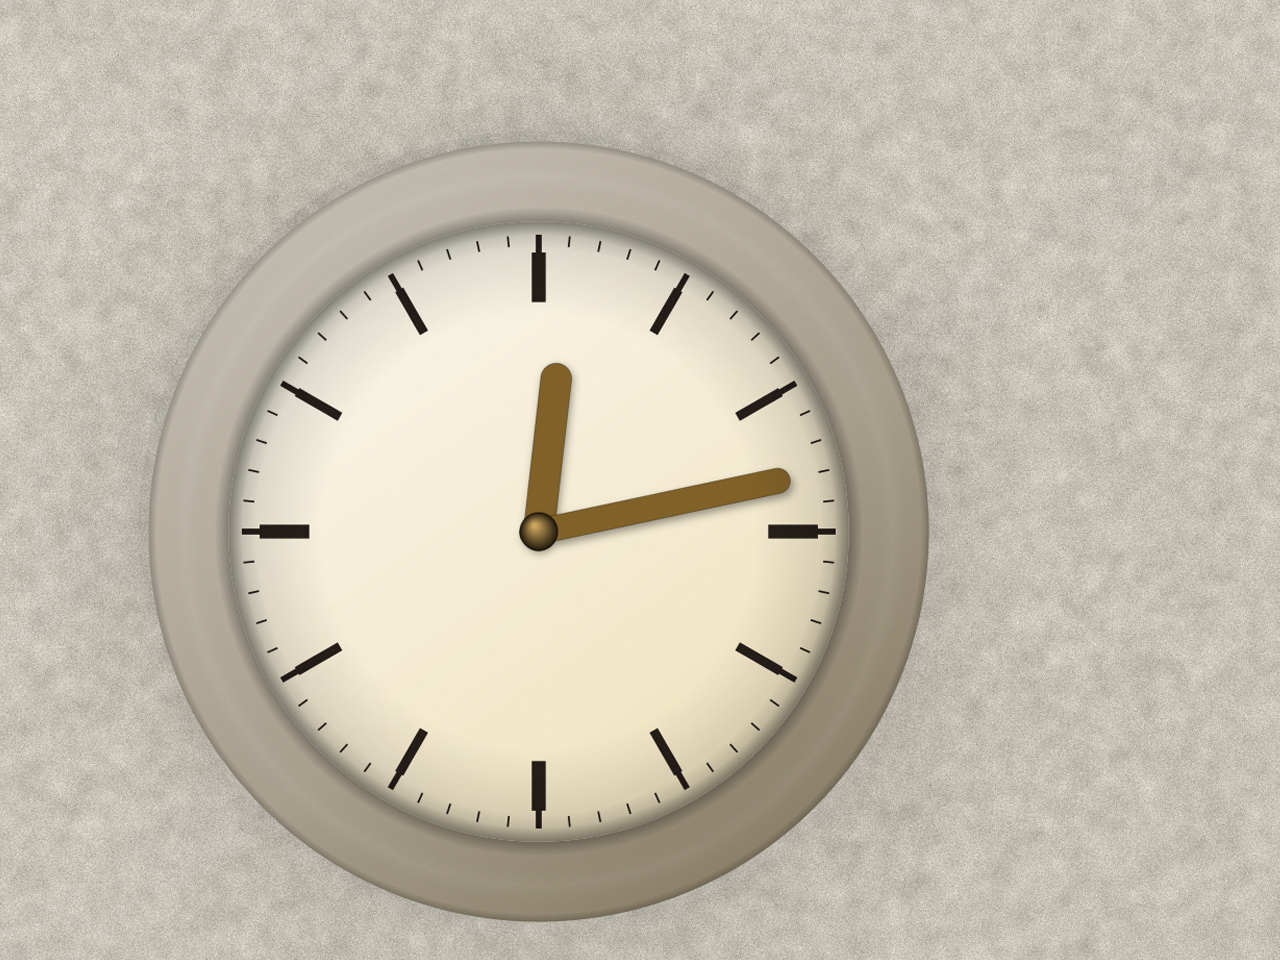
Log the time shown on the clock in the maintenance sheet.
12:13
